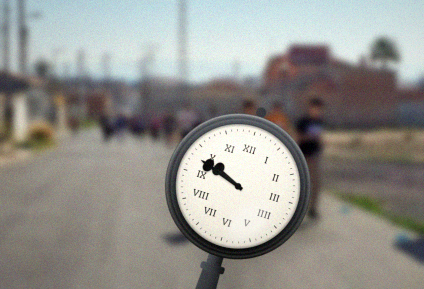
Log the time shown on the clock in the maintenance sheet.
9:48
